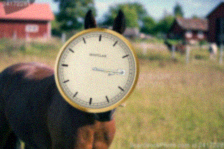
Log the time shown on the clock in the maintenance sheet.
3:15
